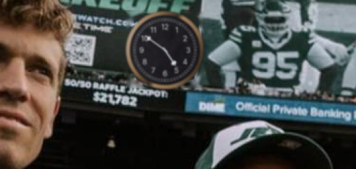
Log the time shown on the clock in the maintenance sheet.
4:51
